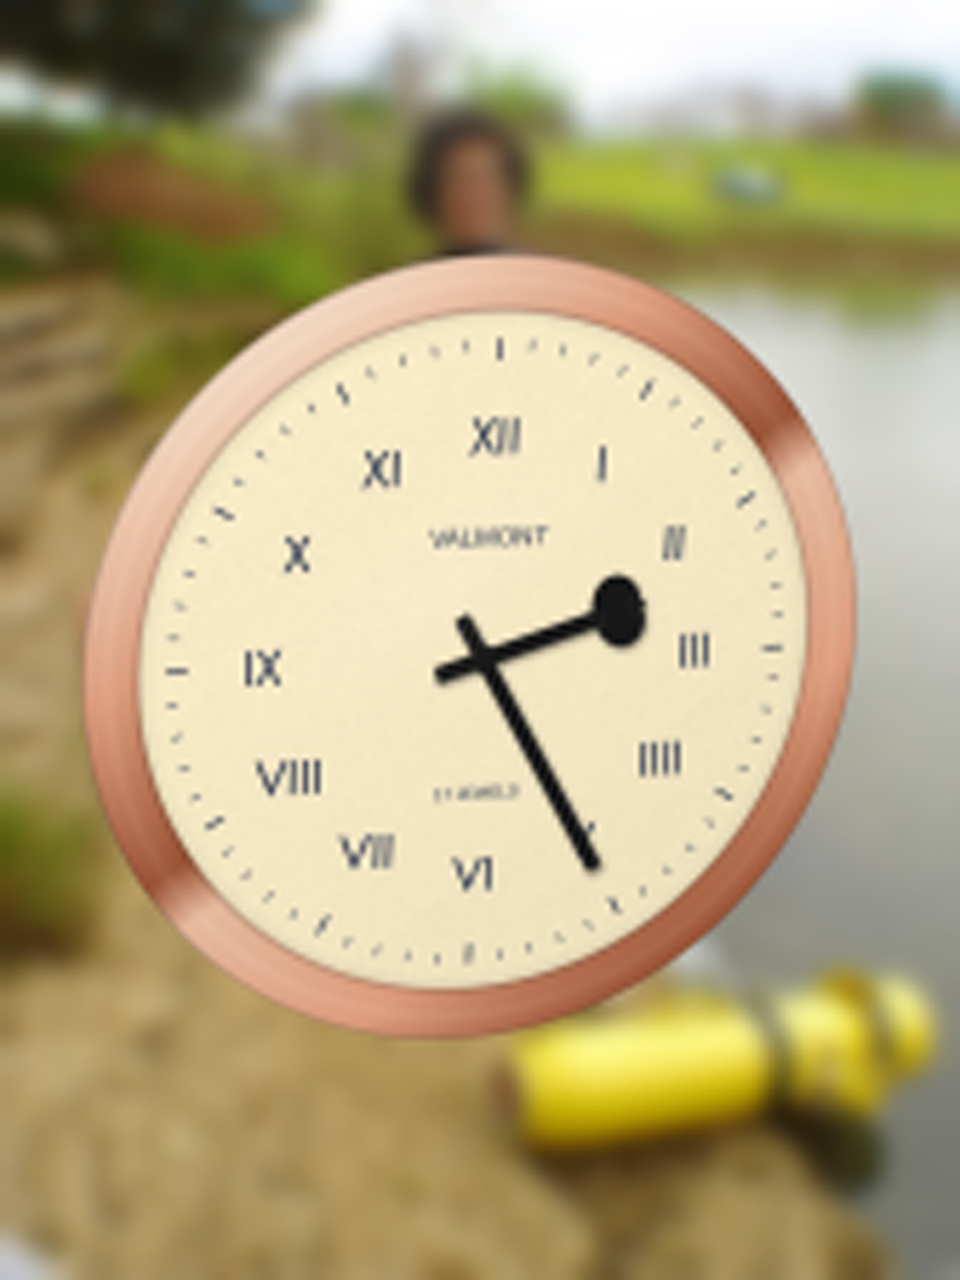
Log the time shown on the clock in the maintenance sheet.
2:25
